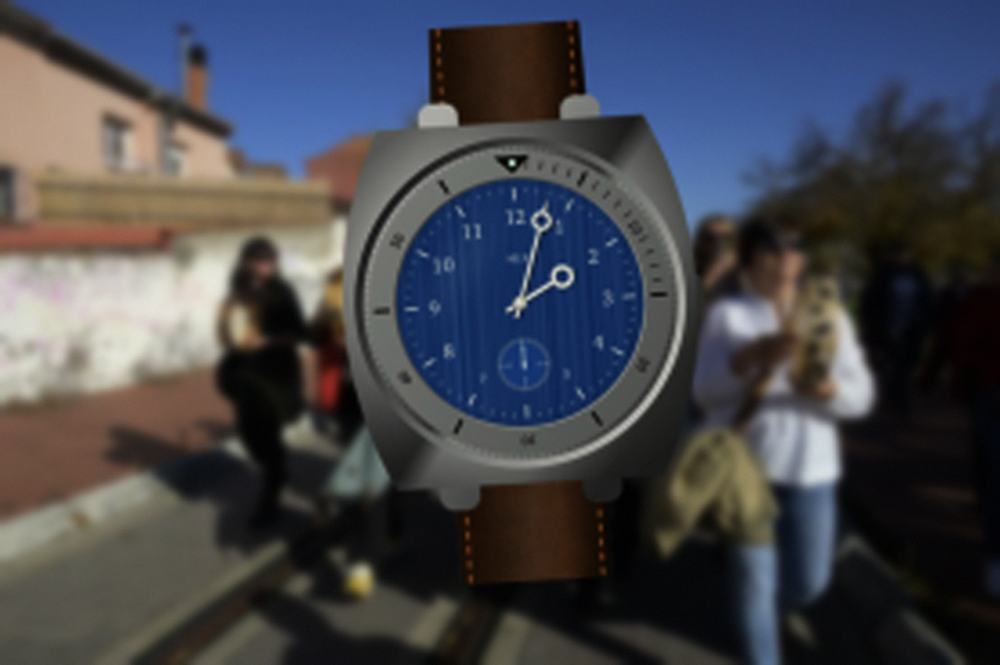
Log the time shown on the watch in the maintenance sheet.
2:03
